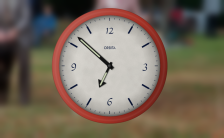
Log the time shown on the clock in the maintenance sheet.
6:52
